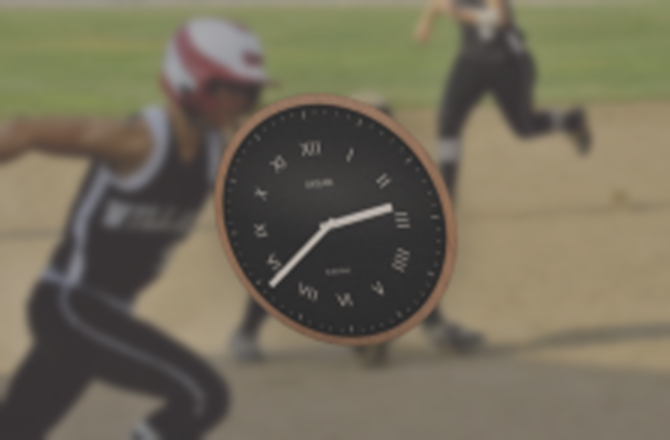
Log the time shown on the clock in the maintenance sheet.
2:39
